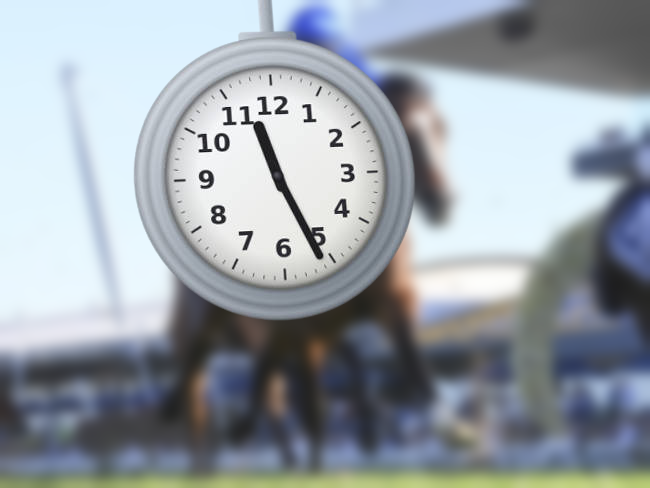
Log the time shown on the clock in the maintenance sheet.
11:26
